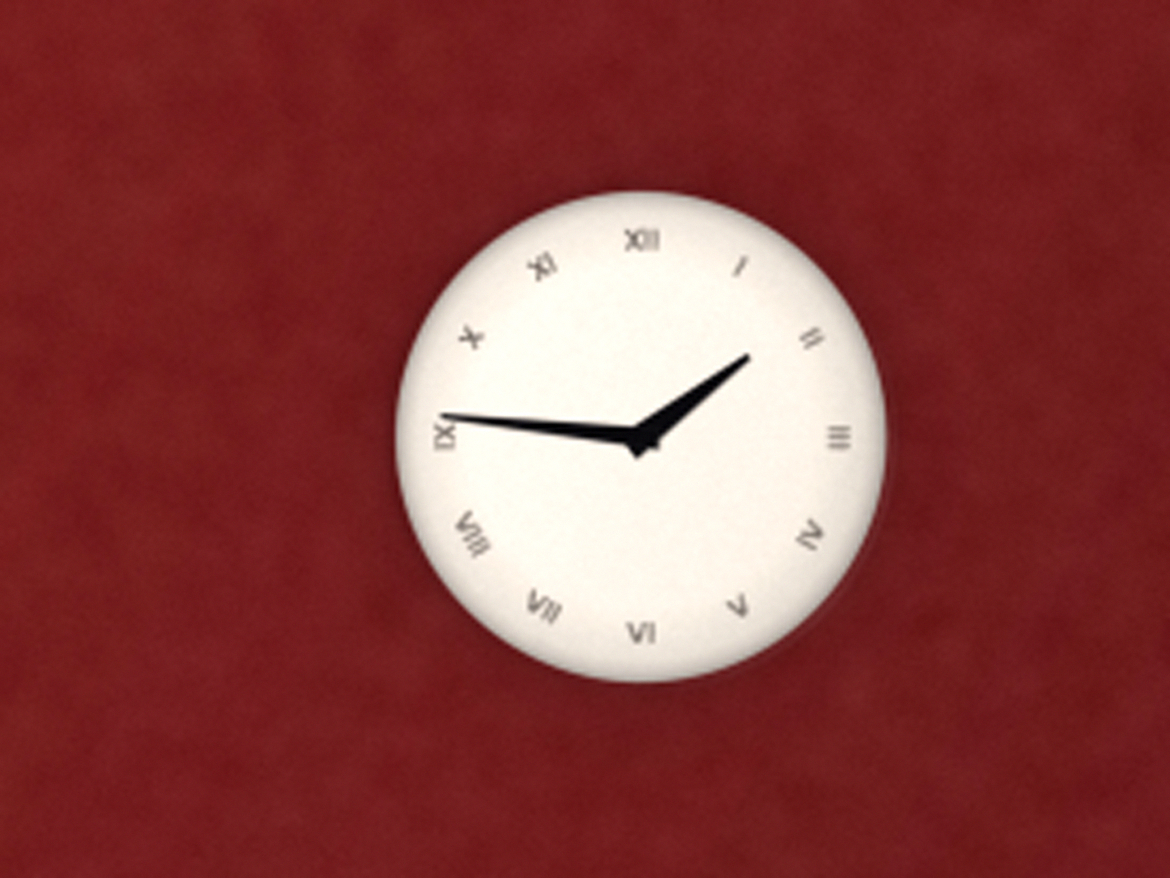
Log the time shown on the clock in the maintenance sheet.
1:46
